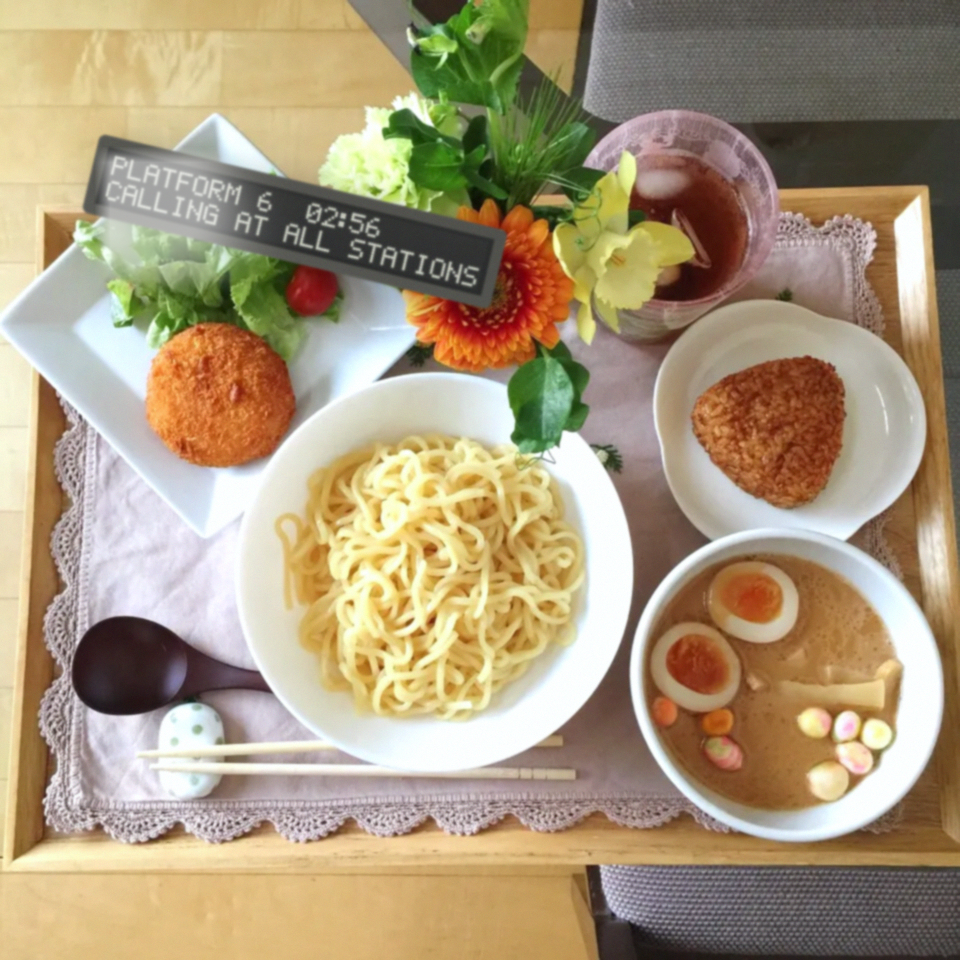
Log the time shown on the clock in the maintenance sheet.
2:56
